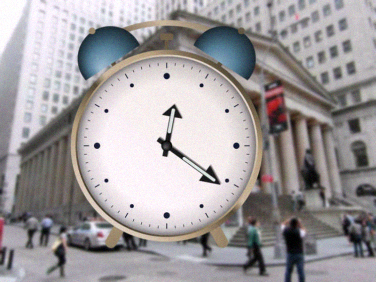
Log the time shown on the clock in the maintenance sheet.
12:21
